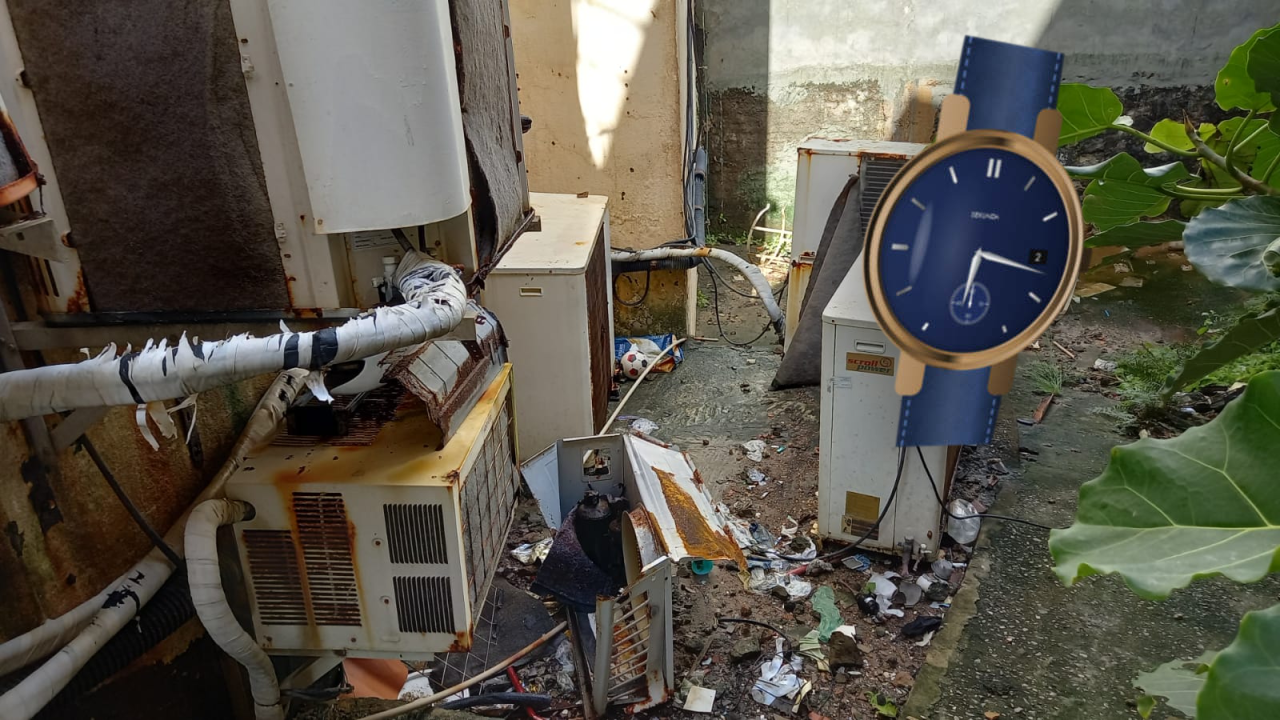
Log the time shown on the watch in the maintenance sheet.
6:17
